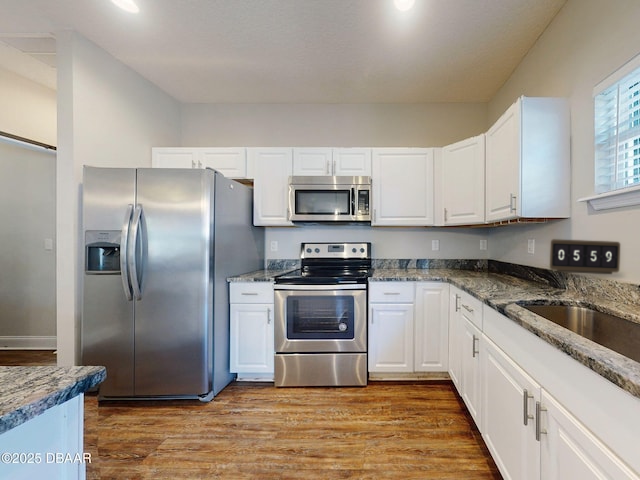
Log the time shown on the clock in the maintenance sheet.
5:59
